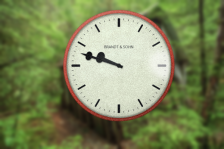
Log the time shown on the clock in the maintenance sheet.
9:48
